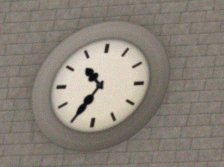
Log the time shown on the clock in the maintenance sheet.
10:35
